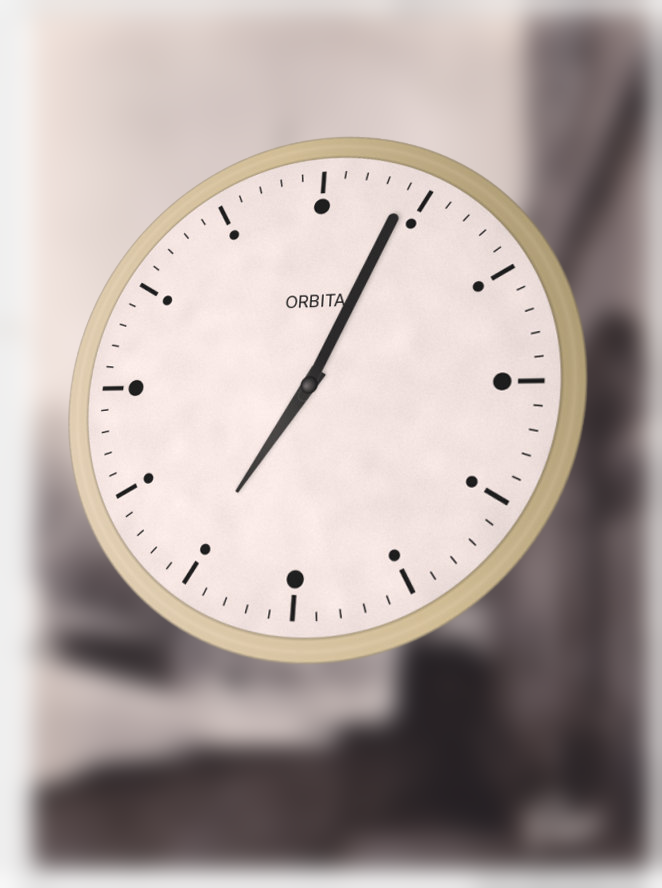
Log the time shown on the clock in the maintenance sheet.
7:04
